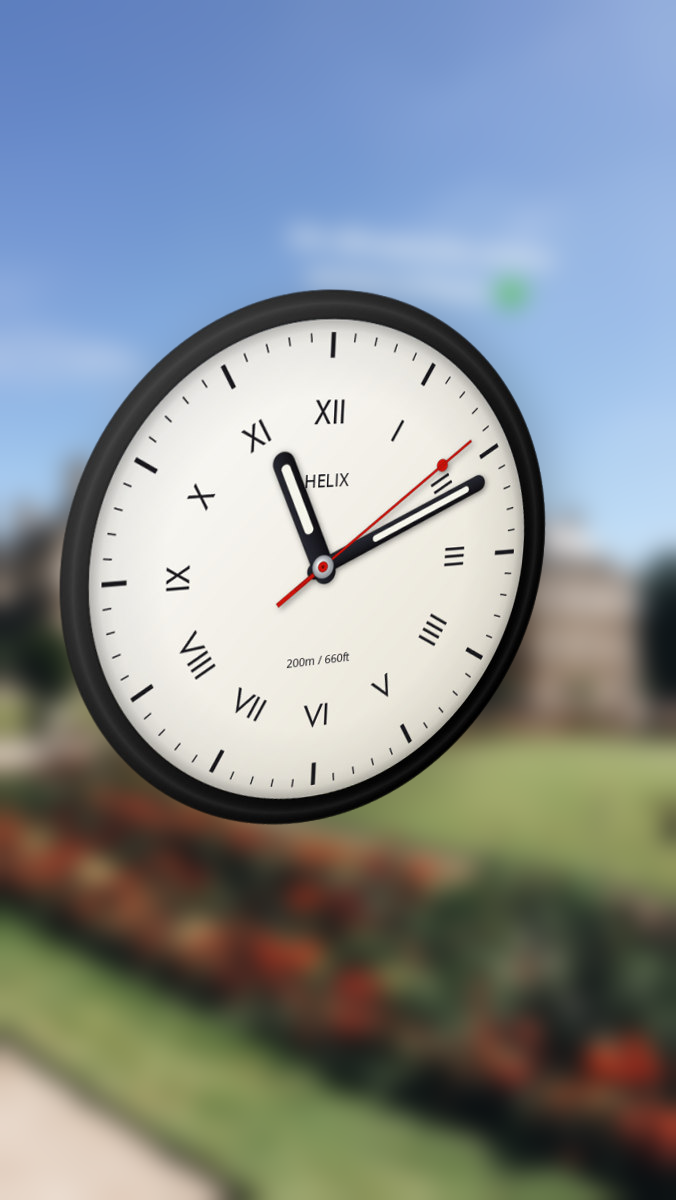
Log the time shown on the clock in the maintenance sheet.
11:11:09
